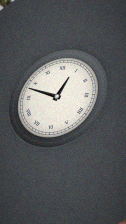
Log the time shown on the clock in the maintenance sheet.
12:48
